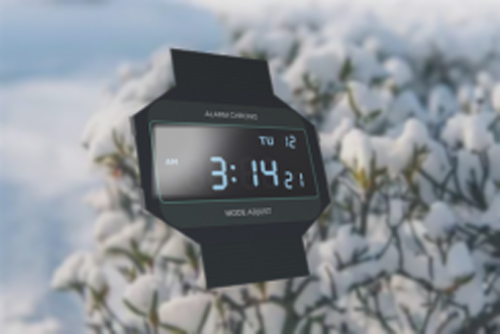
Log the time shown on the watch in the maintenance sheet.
3:14:21
